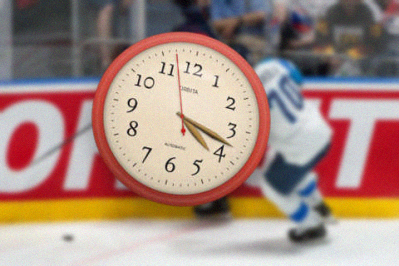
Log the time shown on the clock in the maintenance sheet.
4:17:57
